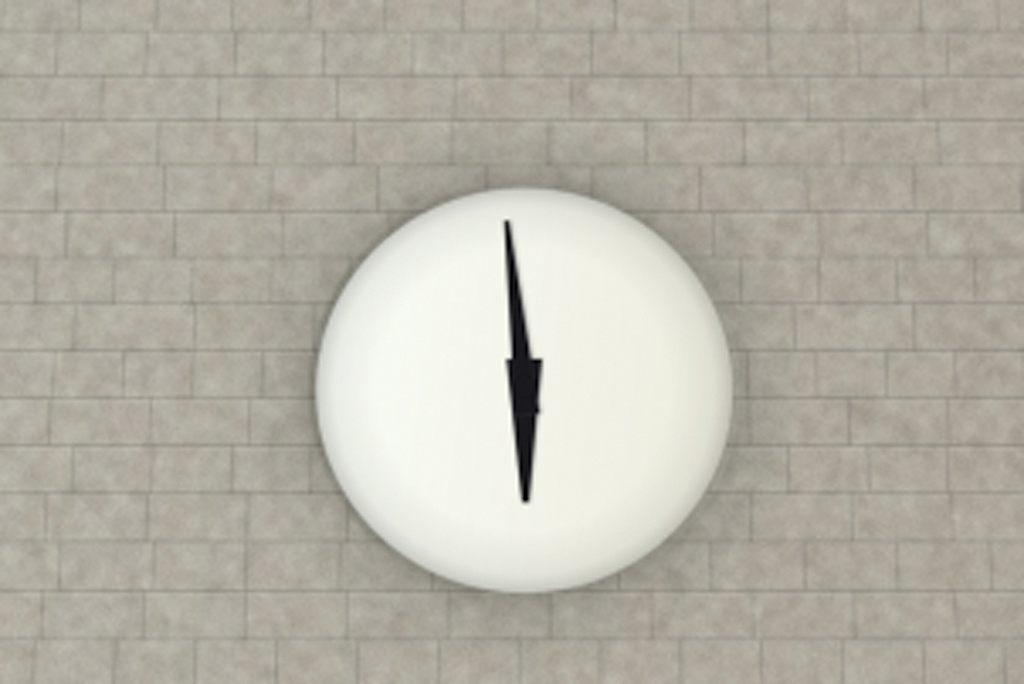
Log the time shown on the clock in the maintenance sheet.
5:59
